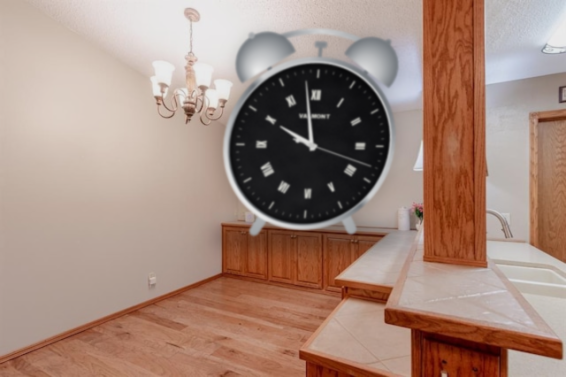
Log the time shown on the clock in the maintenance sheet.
9:58:18
